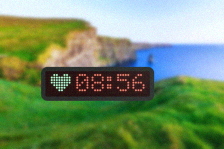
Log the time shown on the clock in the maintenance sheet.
8:56
